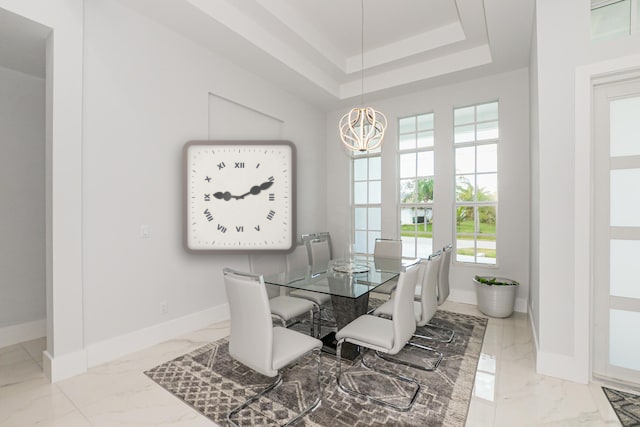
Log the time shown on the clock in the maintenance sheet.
9:11
